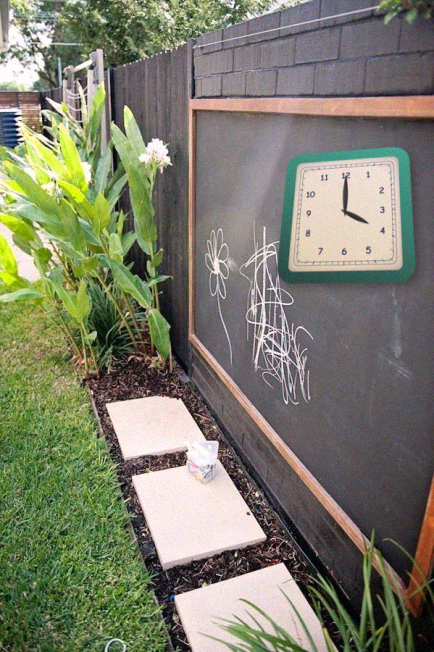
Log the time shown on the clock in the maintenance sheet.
4:00
